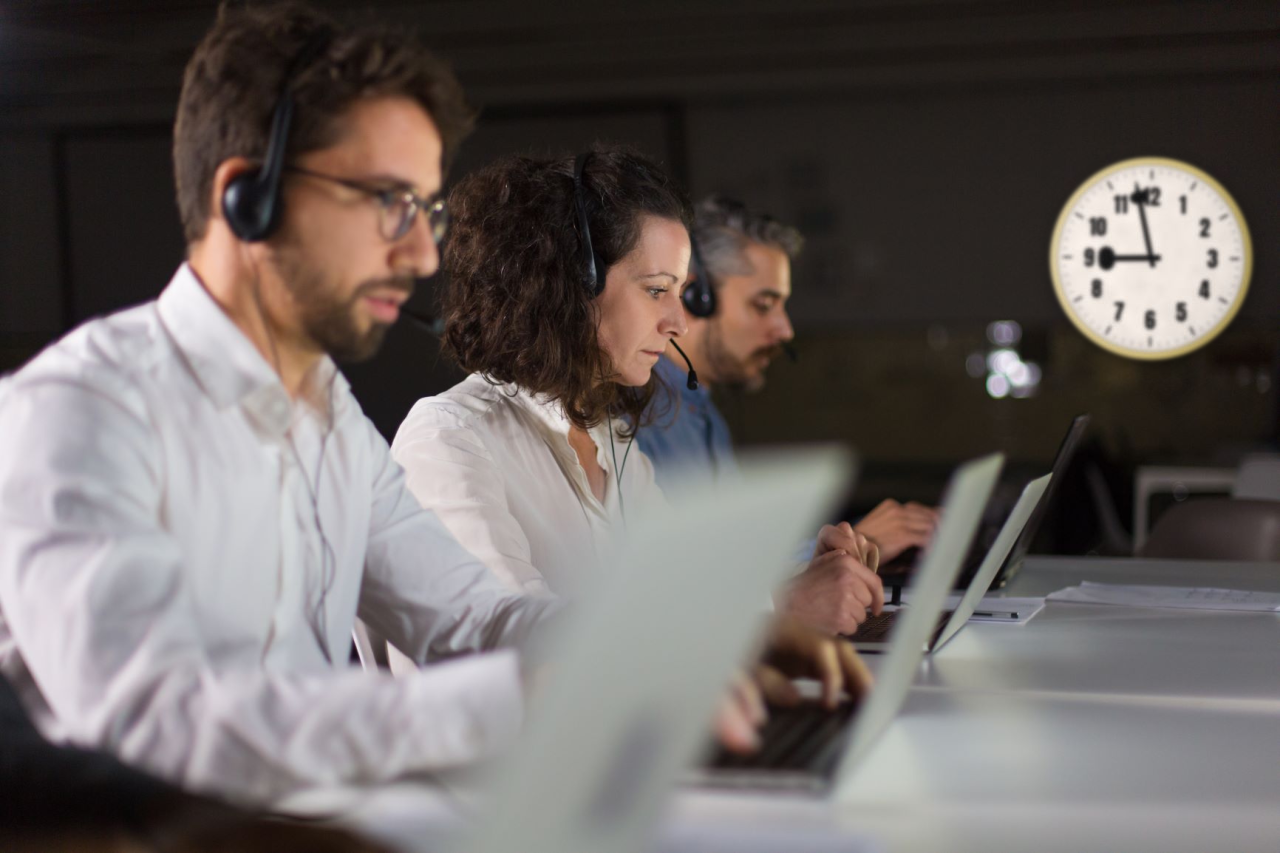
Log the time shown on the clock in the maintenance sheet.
8:58
